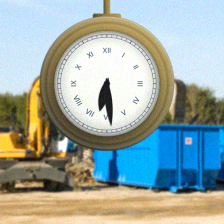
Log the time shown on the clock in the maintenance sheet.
6:29
